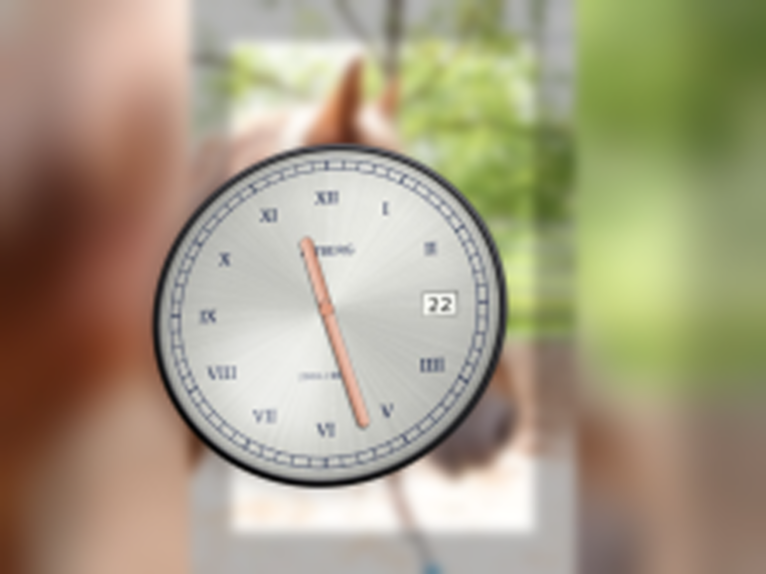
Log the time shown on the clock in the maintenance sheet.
11:27
